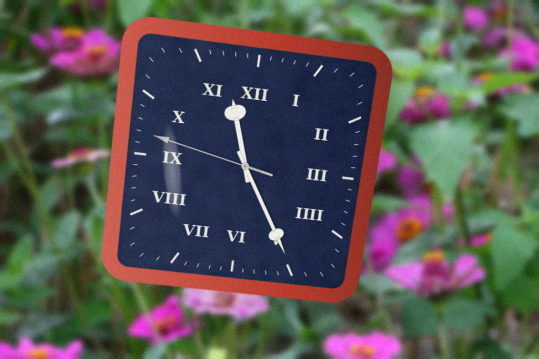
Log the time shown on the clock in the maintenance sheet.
11:24:47
